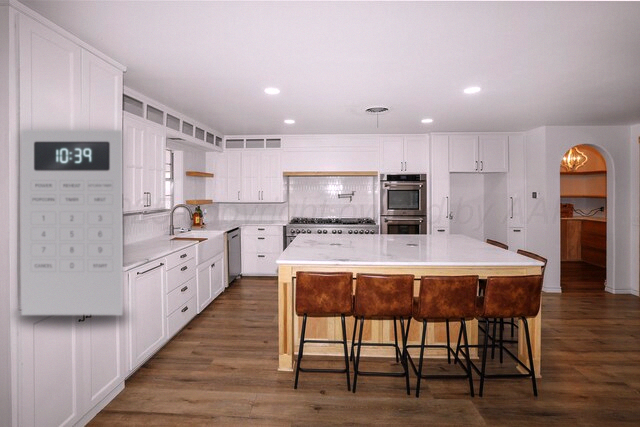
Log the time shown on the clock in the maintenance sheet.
10:39
